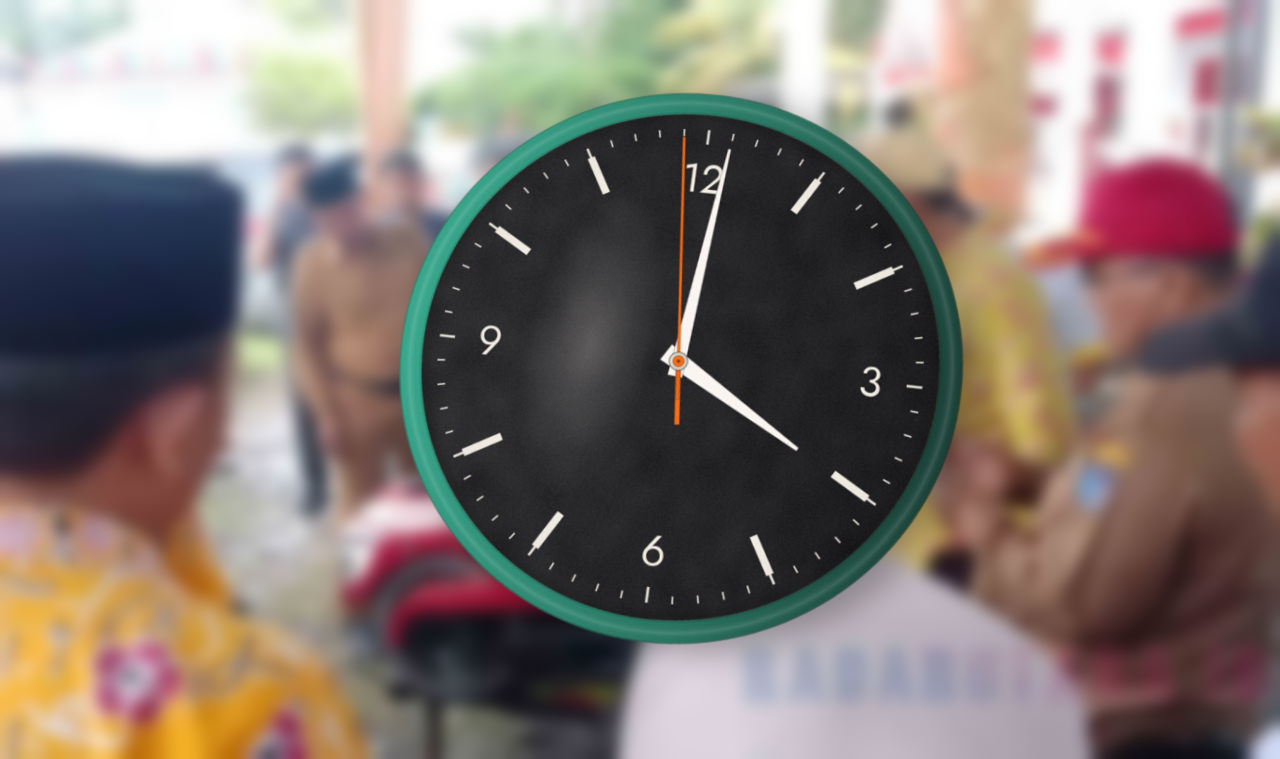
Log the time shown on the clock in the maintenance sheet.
4:00:59
